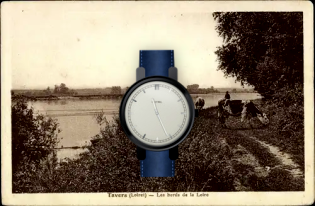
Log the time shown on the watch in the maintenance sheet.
11:26
